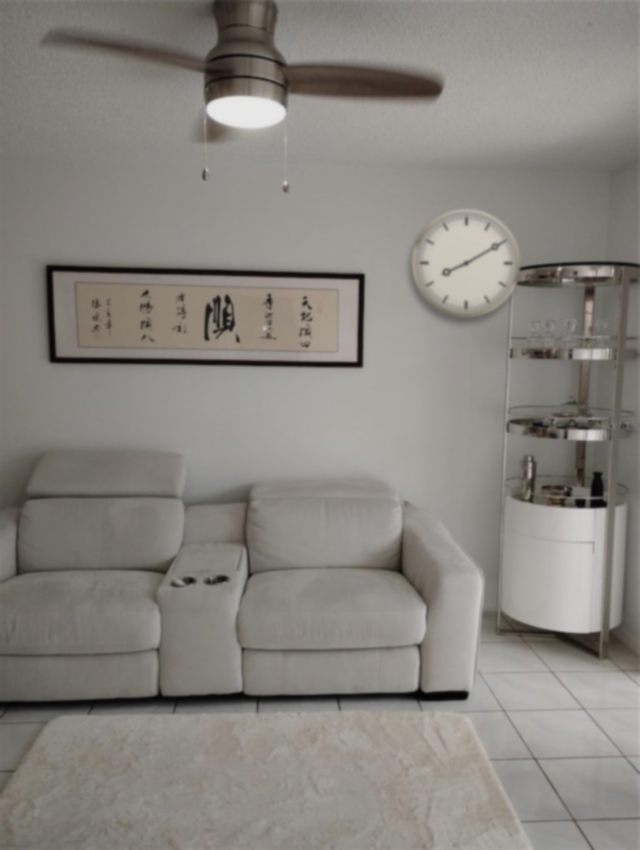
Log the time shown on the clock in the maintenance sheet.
8:10
